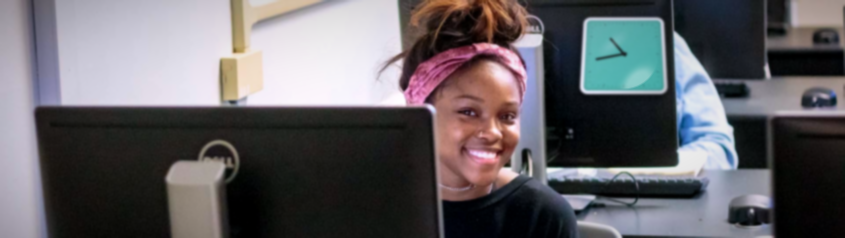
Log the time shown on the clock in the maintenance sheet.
10:43
